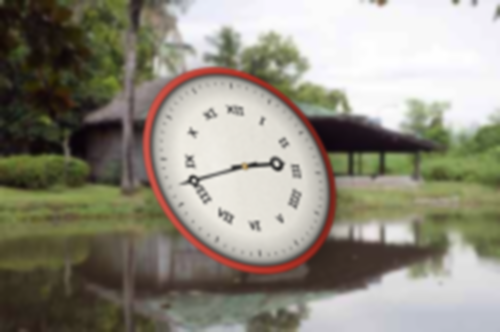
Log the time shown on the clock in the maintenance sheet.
2:42
